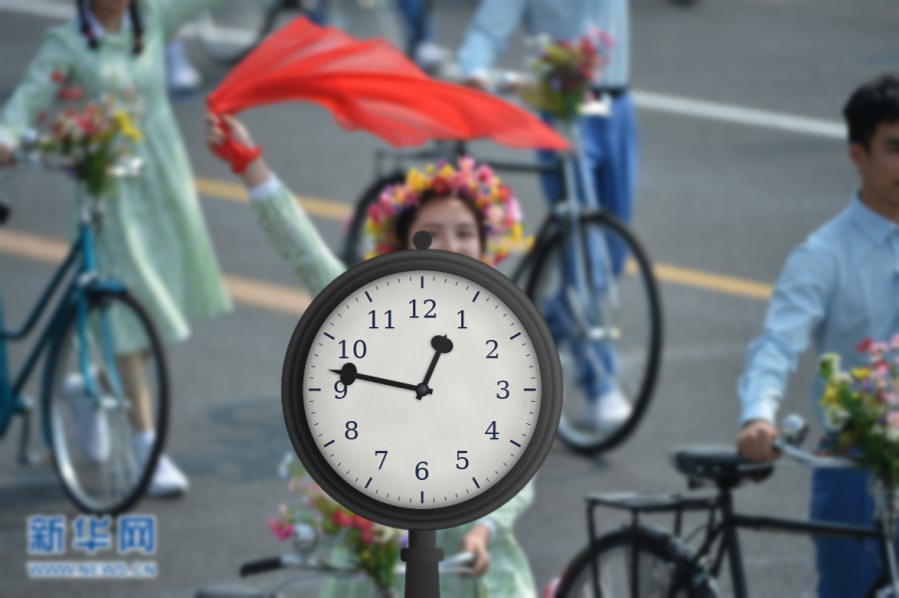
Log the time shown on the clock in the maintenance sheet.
12:47
